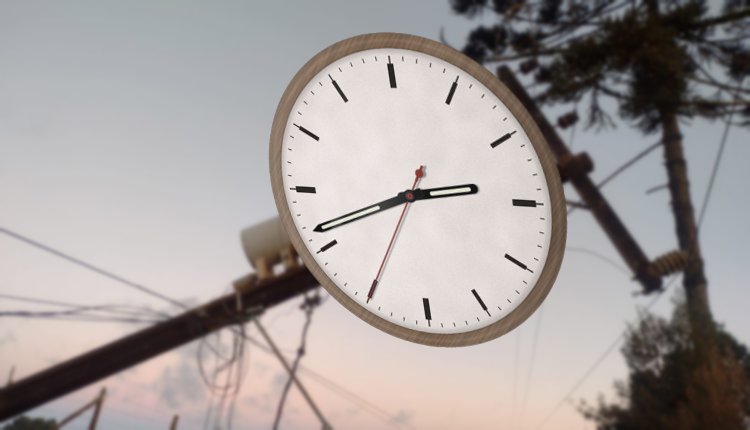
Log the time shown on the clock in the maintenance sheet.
2:41:35
